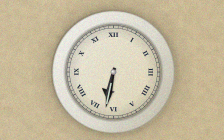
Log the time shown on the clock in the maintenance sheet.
6:32
